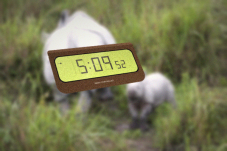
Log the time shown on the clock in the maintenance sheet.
5:09:52
